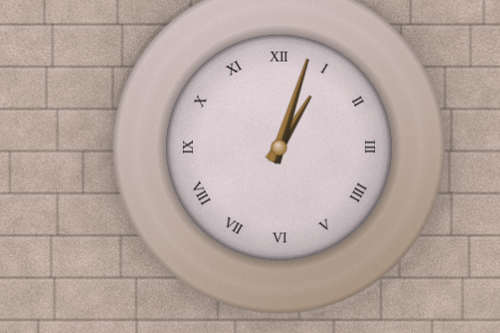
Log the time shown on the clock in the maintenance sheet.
1:03
